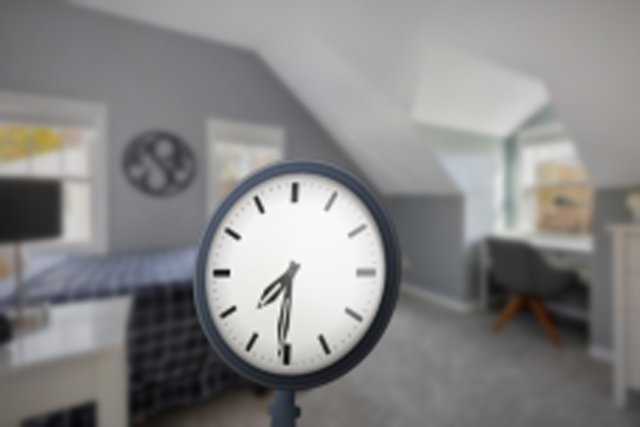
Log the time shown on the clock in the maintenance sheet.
7:31
